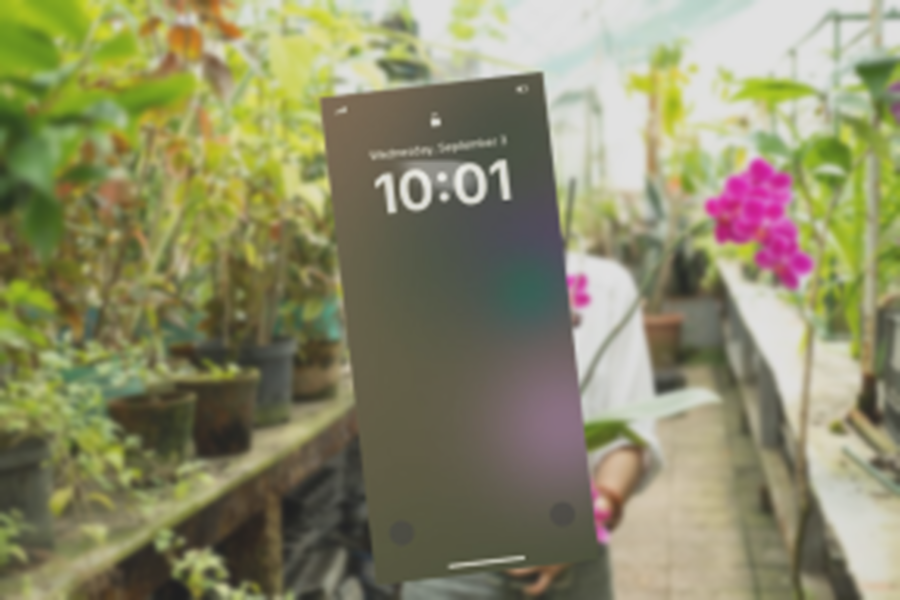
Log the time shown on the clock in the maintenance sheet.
10:01
